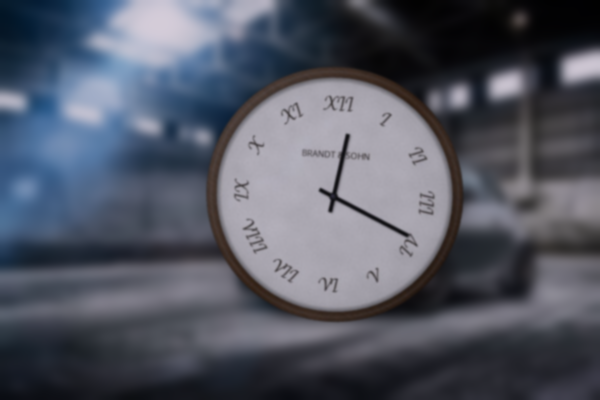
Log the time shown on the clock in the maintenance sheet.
12:19
